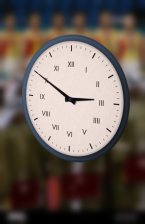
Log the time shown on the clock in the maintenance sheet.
2:50
